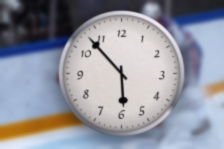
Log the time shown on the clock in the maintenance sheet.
5:53
